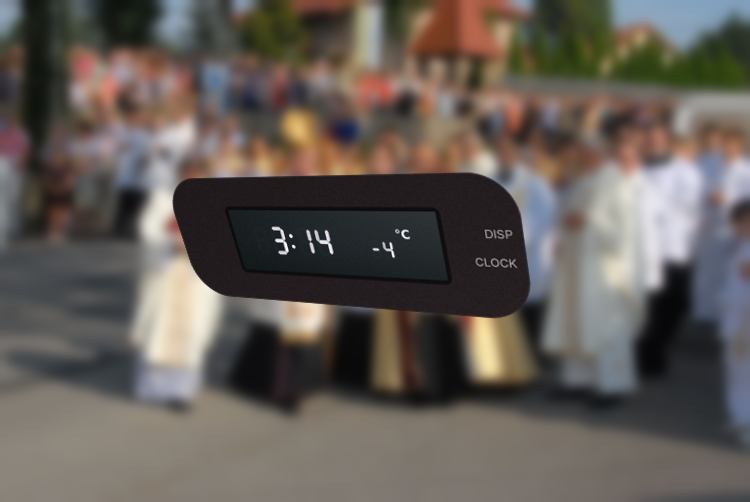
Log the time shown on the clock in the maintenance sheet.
3:14
